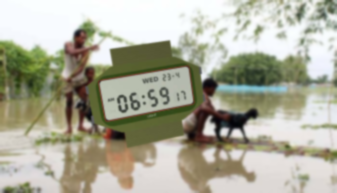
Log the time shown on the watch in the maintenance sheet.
6:59:17
